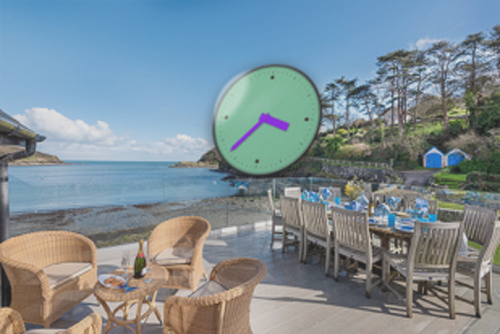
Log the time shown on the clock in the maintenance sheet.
3:37
